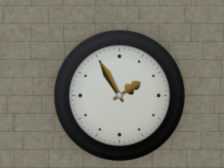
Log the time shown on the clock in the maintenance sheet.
1:55
